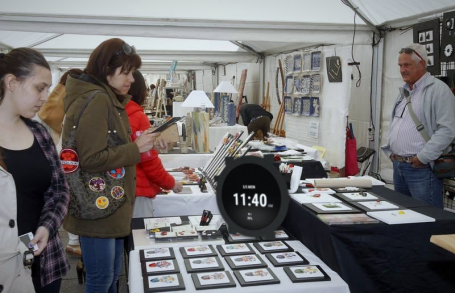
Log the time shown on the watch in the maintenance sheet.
11:40
